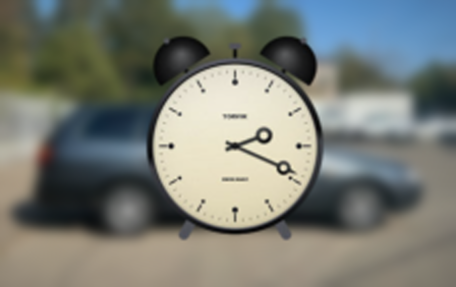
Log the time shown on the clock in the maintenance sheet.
2:19
